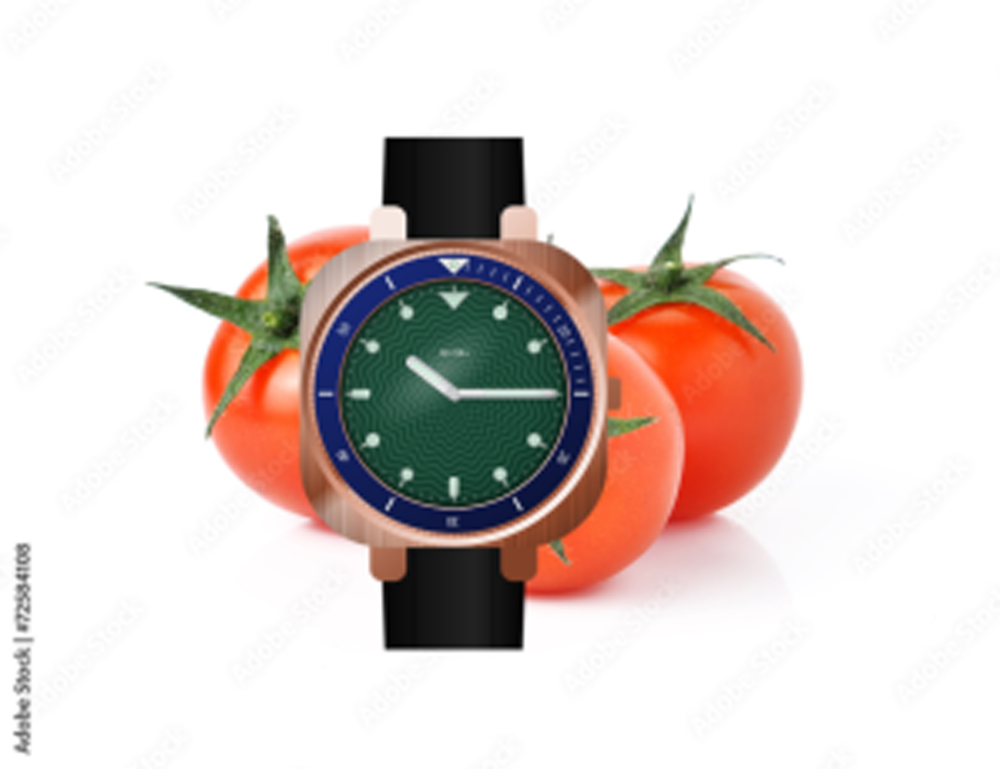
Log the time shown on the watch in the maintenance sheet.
10:15
